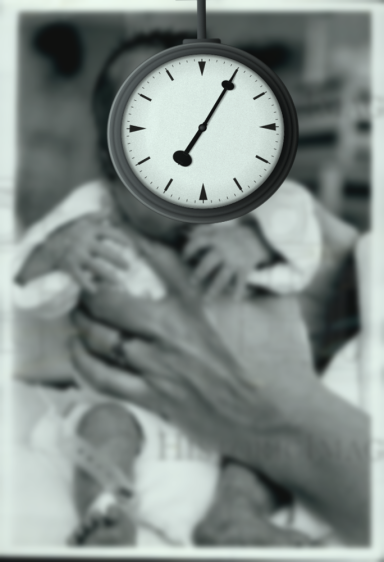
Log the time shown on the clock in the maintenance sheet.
7:05
